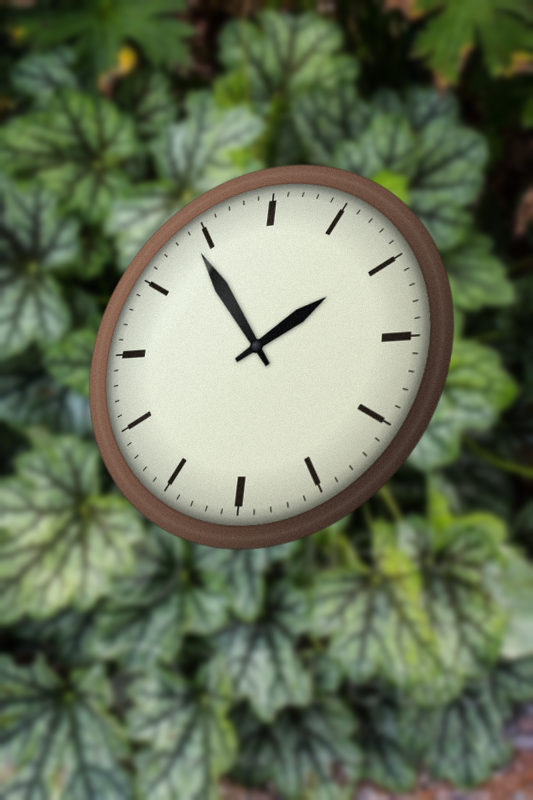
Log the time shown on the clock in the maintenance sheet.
1:54
